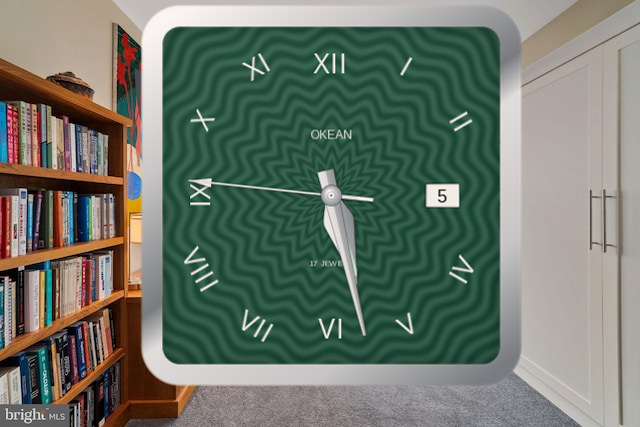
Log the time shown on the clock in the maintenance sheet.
5:27:46
